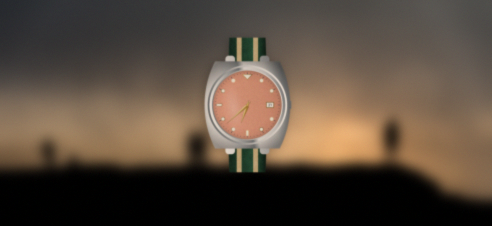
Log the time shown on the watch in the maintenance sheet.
6:38
